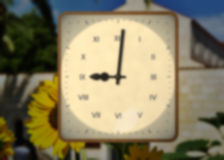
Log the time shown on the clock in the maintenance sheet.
9:01
